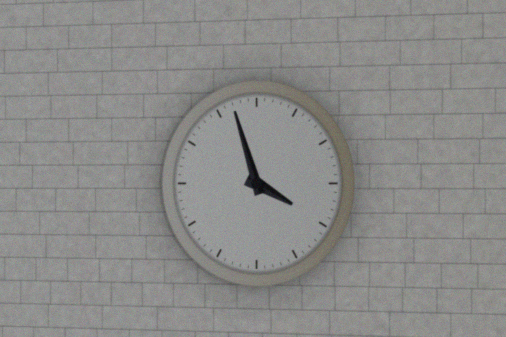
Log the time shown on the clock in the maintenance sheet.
3:57
